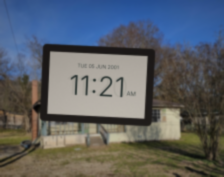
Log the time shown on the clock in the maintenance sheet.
11:21
